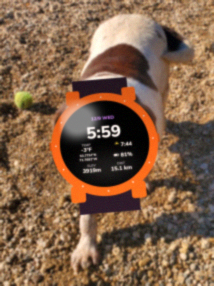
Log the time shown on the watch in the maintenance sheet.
5:59
